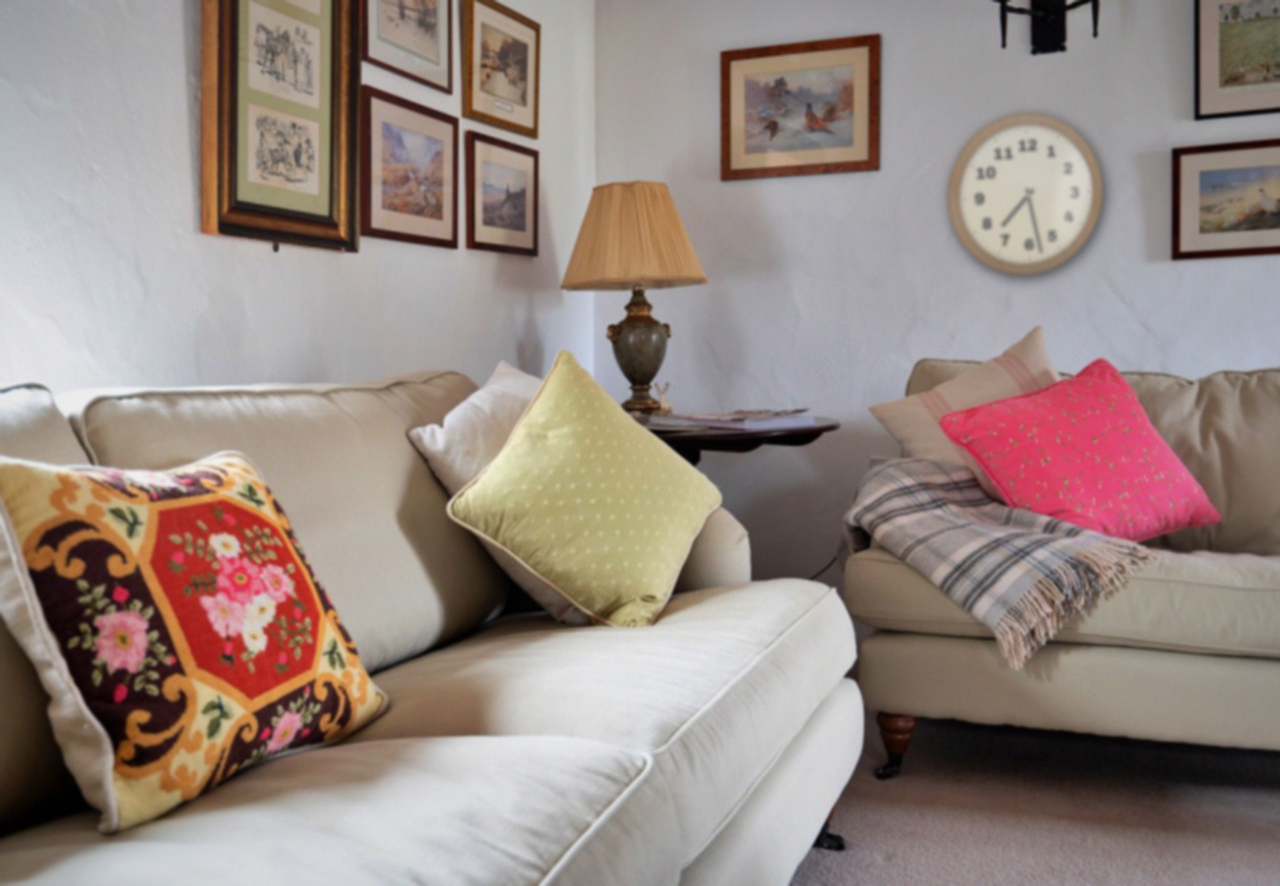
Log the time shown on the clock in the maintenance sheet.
7:28
